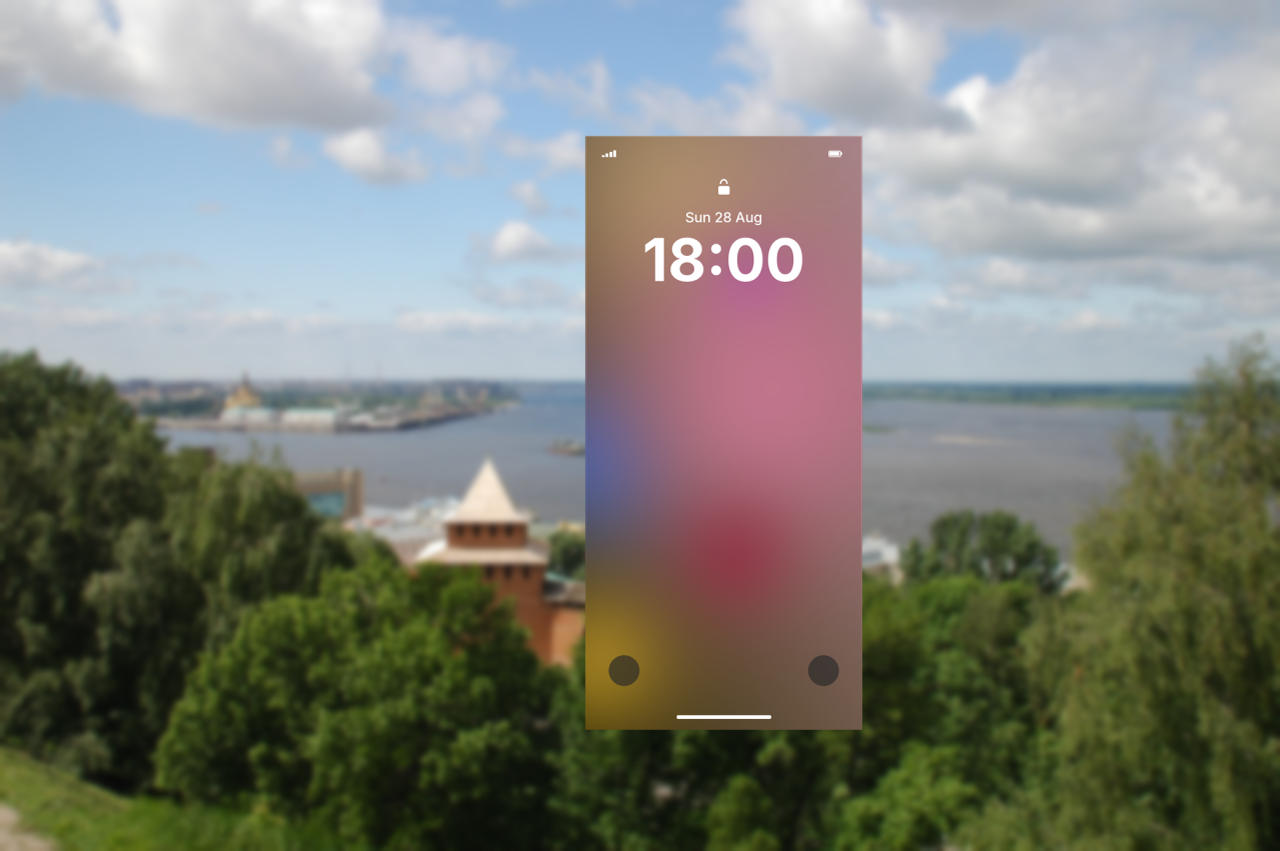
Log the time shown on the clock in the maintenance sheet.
18:00
